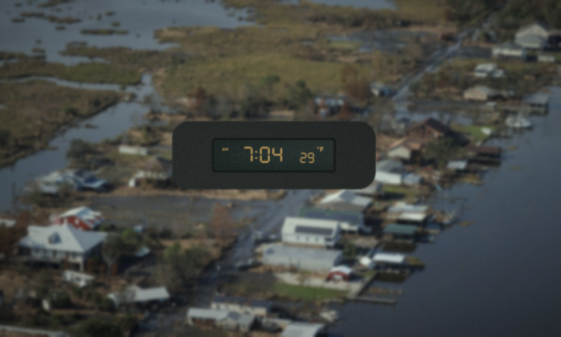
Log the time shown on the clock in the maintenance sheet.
7:04
